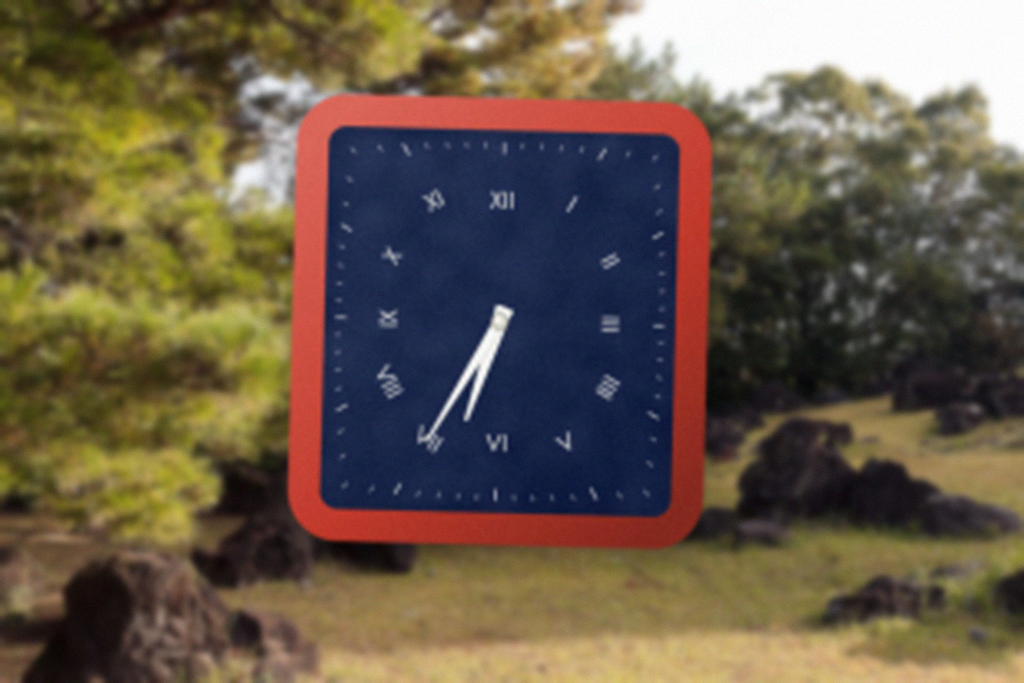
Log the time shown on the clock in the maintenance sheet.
6:35
